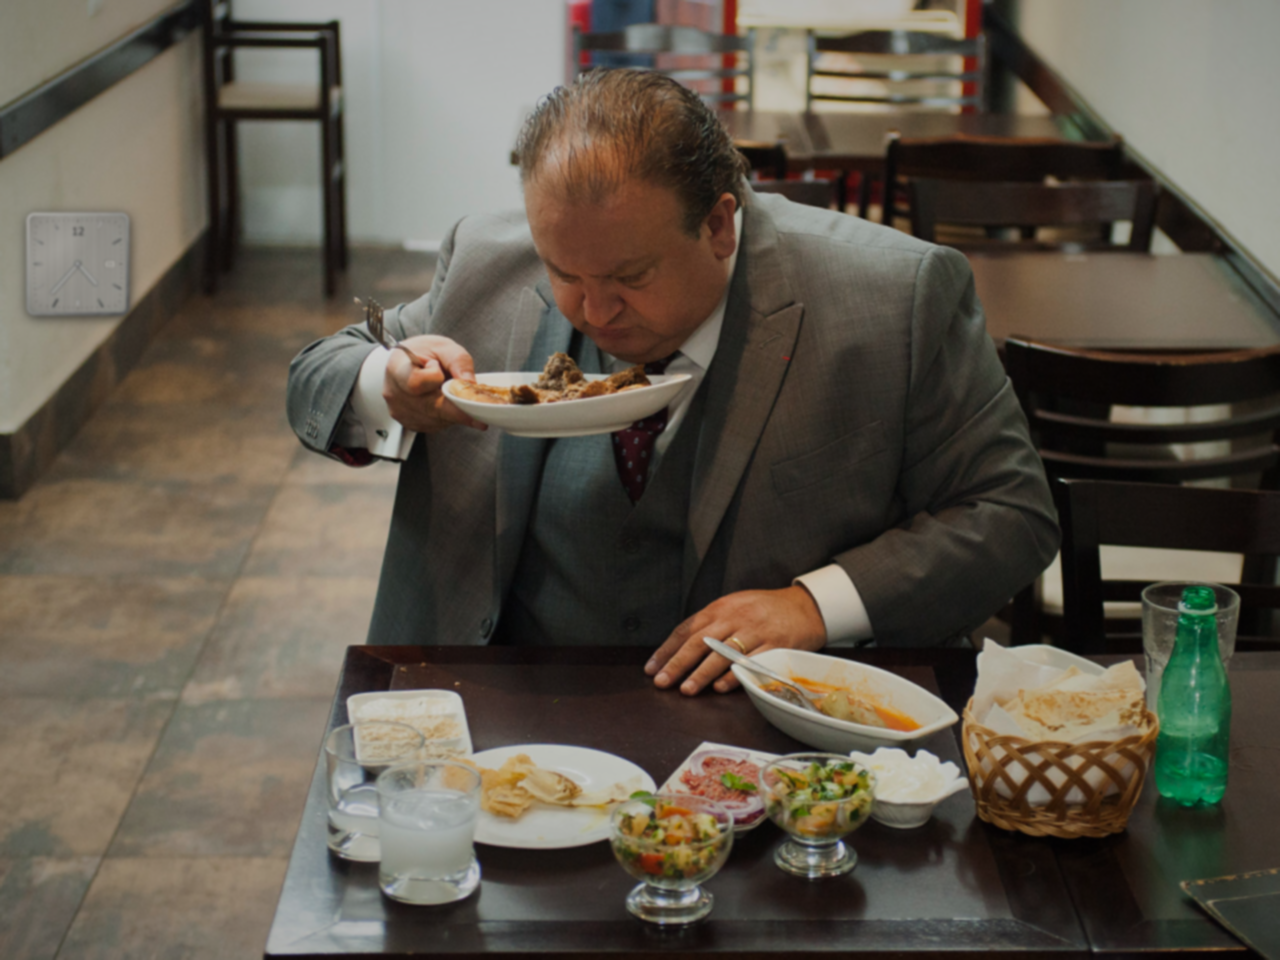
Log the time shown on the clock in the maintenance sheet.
4:37
